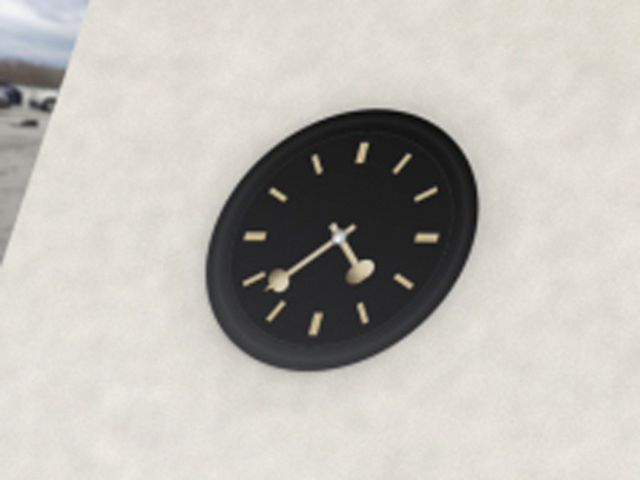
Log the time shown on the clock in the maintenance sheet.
4:38
